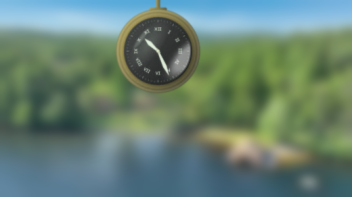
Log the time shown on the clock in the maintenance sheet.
10:26
